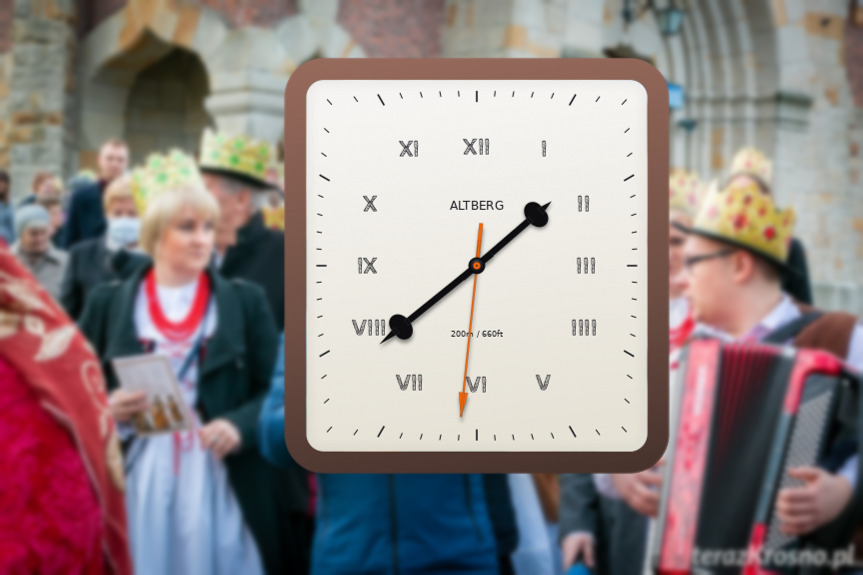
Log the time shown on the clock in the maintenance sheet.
1:38:31
